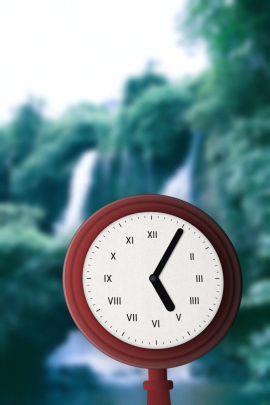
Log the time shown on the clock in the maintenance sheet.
5:05
